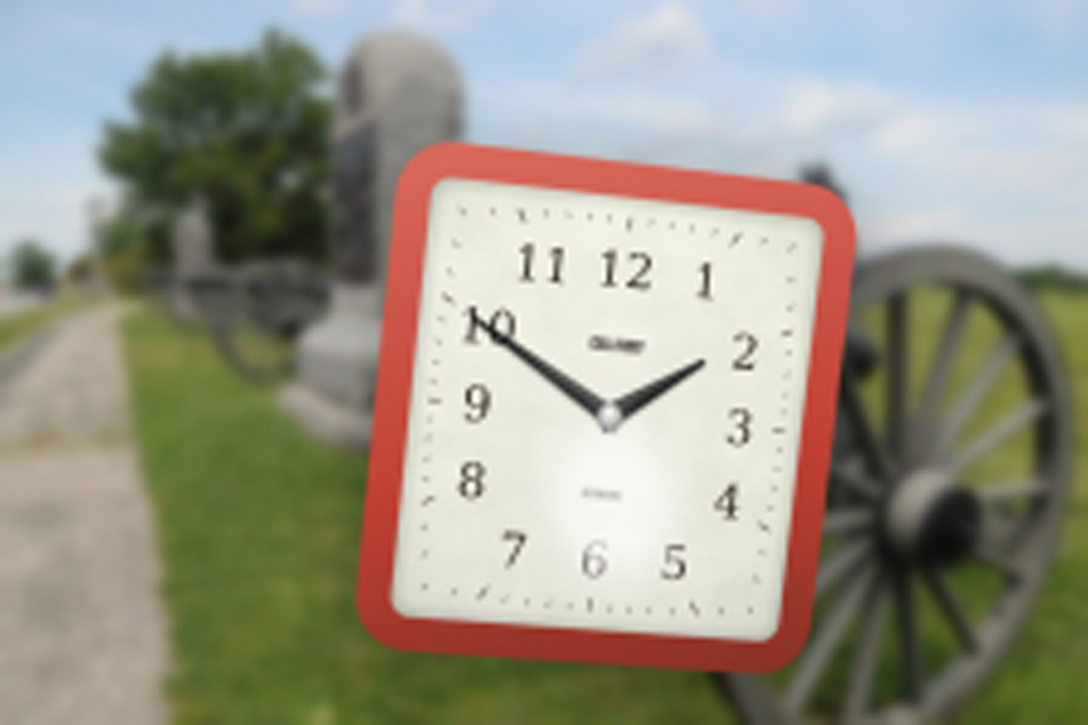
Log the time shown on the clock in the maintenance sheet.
1:50
